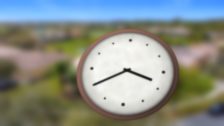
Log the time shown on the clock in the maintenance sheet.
3:40
